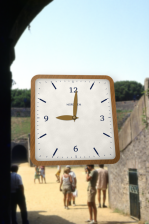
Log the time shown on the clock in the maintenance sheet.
9:01
